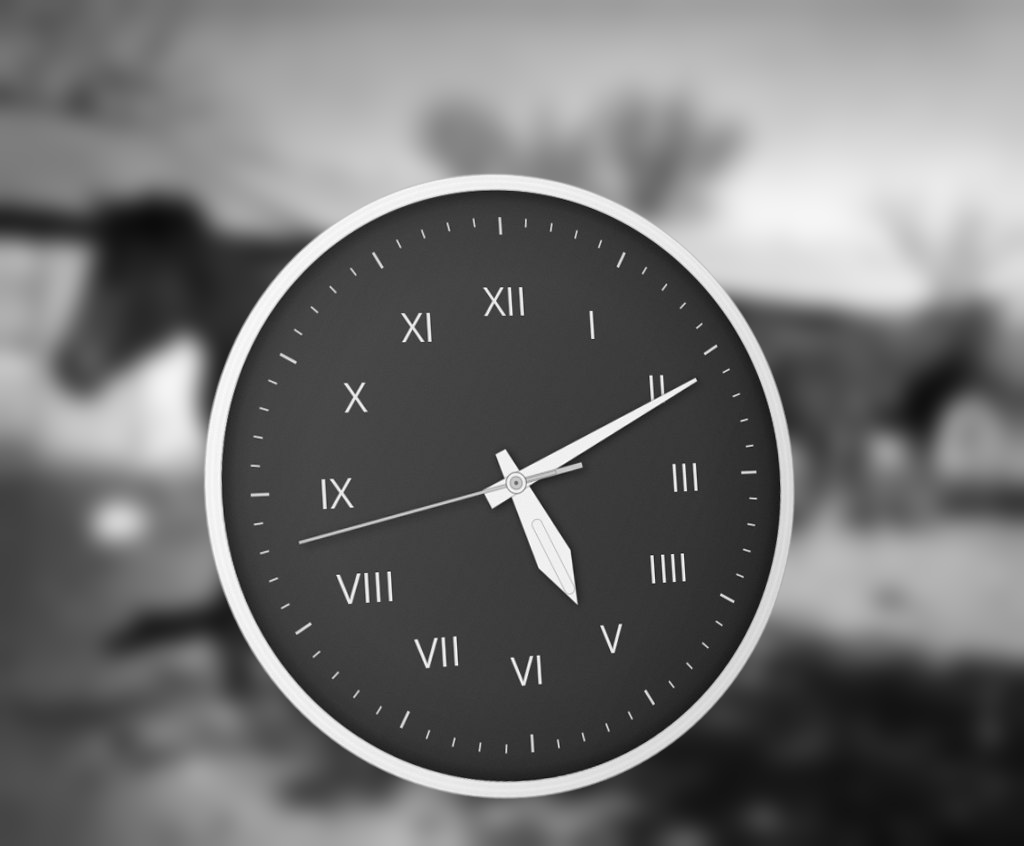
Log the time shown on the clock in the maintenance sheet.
5:10:43
